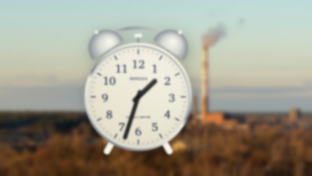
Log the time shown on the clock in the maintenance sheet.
1:33
